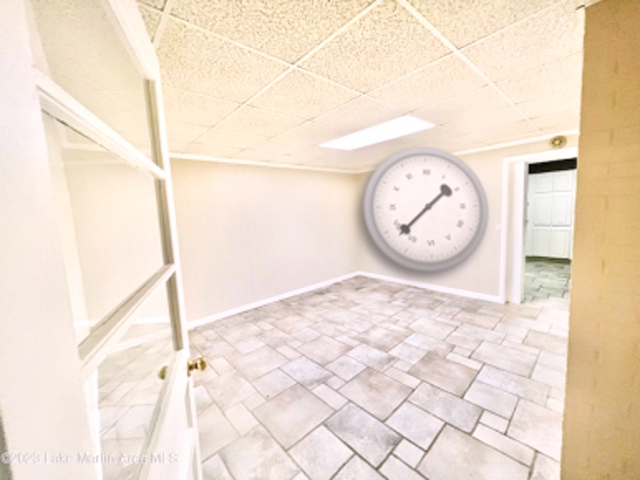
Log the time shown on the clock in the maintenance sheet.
1:38
